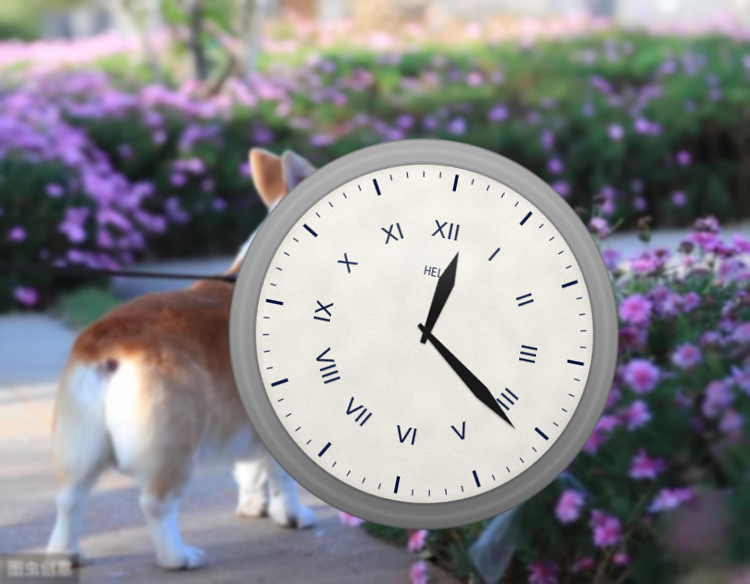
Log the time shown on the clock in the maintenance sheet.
12:21
